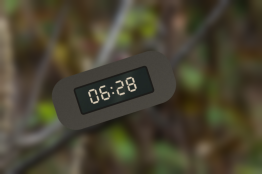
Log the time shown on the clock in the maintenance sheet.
6:28
